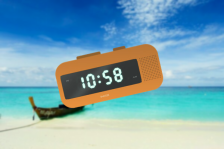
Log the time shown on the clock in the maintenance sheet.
10:58
